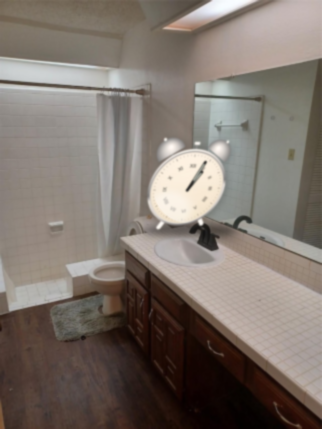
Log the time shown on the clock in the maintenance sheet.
1:04
